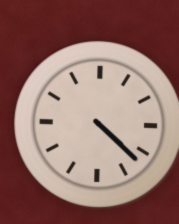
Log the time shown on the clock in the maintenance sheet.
4:22
